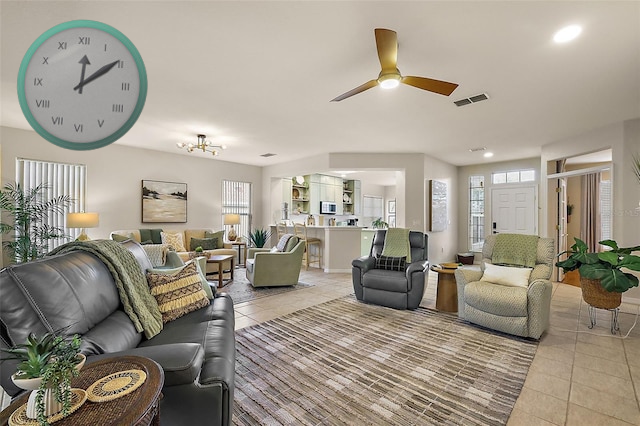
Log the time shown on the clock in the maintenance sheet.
12:09
